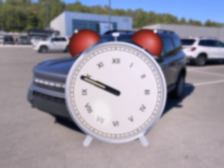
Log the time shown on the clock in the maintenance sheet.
9:49
